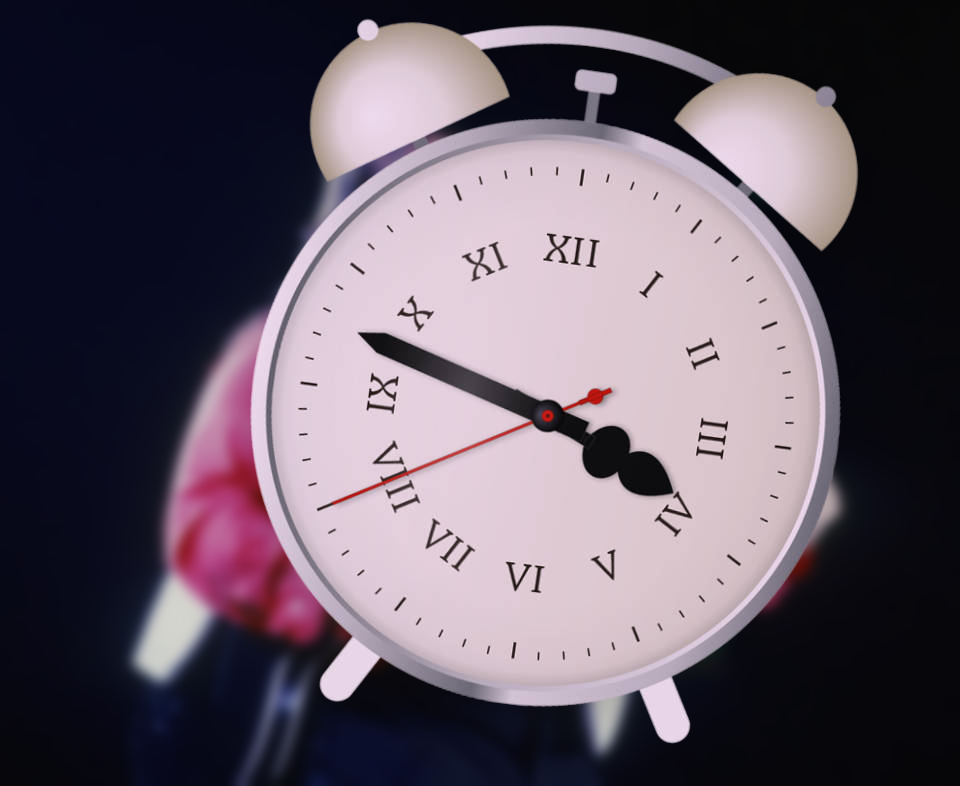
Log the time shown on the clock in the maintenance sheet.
3:47:40
